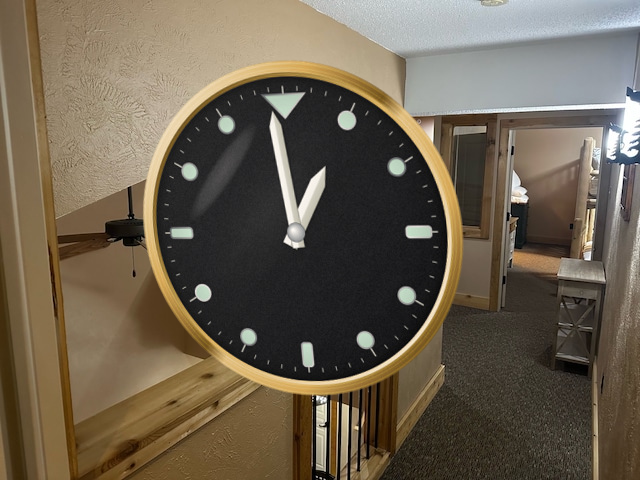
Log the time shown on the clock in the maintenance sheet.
12:59
